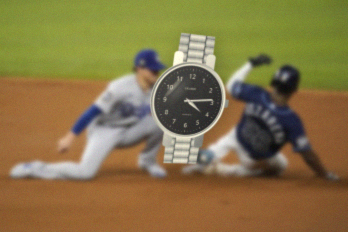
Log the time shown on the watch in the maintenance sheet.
4:14
